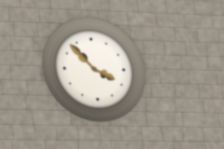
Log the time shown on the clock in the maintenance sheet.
3:53
